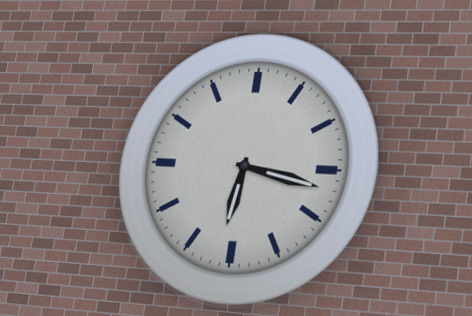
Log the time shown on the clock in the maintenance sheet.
6:17
